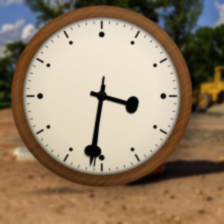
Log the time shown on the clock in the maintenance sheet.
3:31:31
